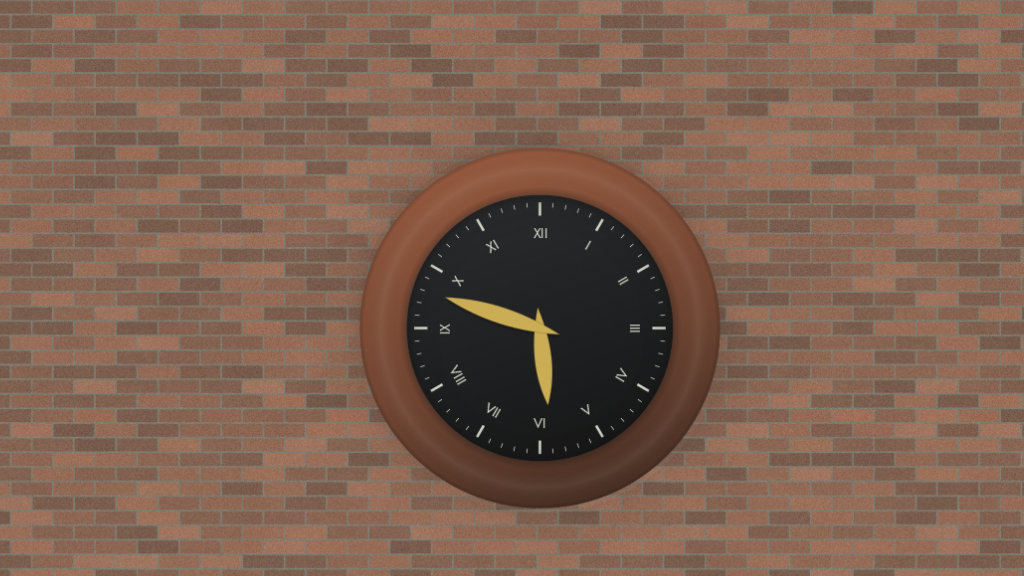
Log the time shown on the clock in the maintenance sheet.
5:48
